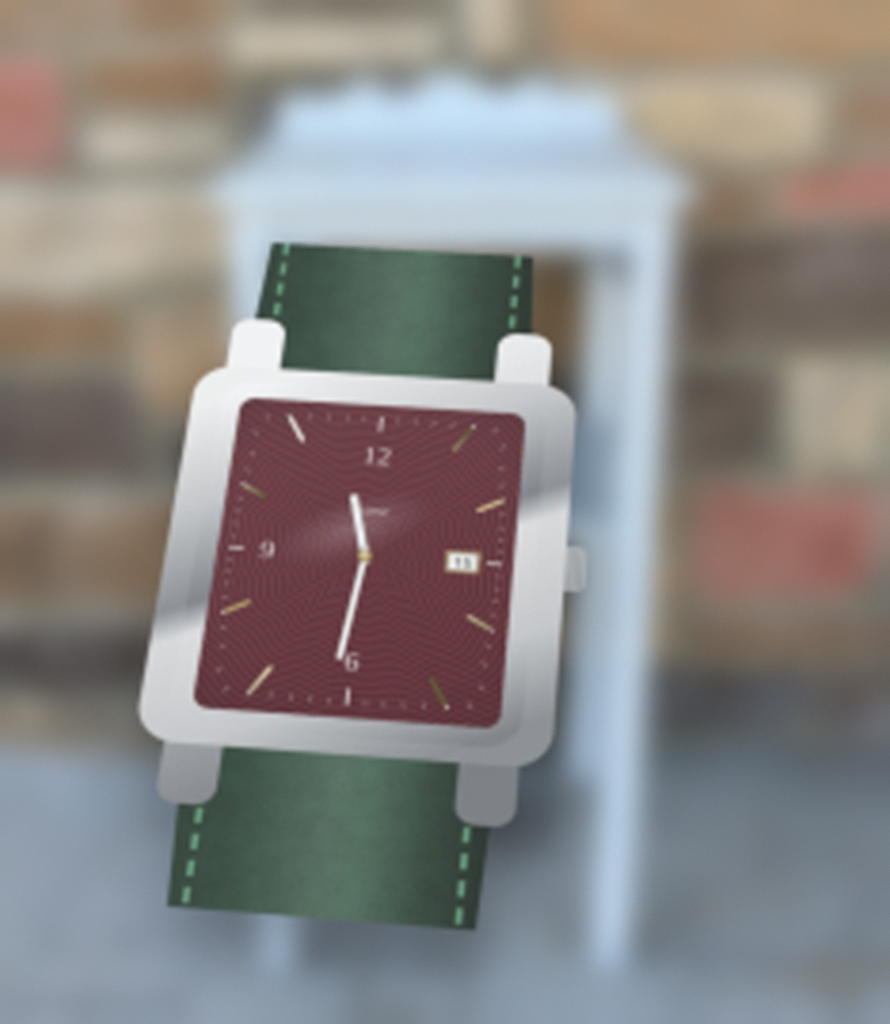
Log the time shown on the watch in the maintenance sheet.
11:31
